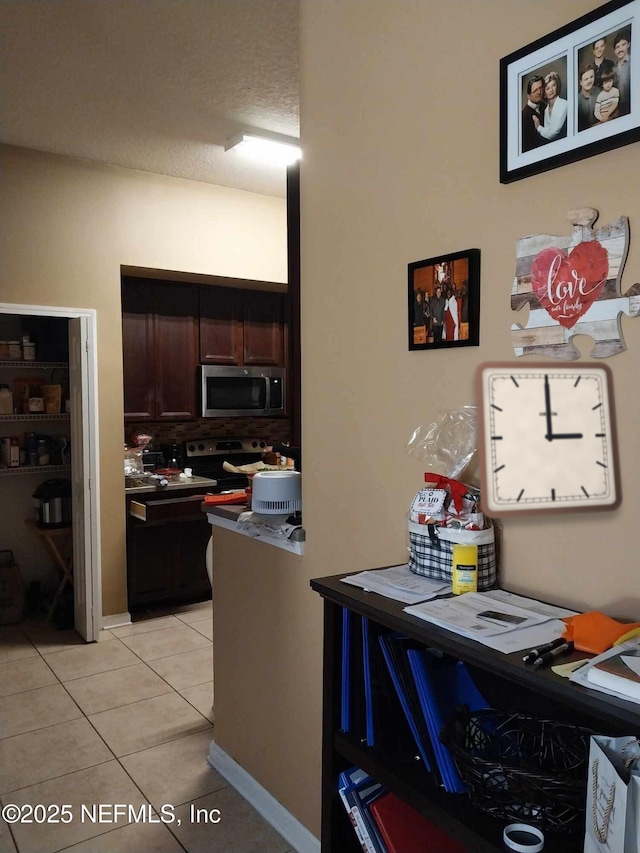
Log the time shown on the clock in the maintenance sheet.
3:00
